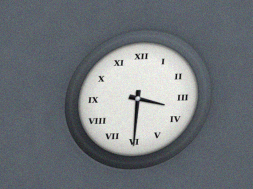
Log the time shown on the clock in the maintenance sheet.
3:30
